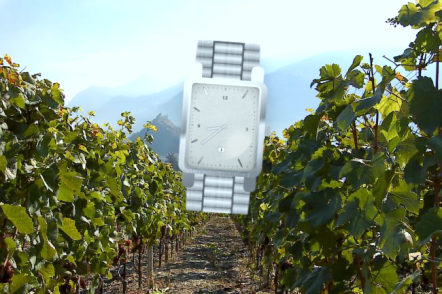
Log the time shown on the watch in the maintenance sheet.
8:38
